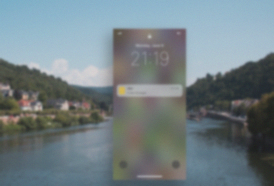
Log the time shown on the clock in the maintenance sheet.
21:19
